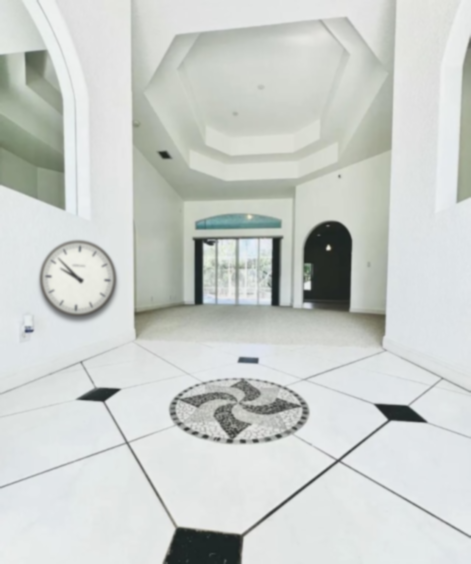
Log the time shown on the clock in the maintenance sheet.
9:52
